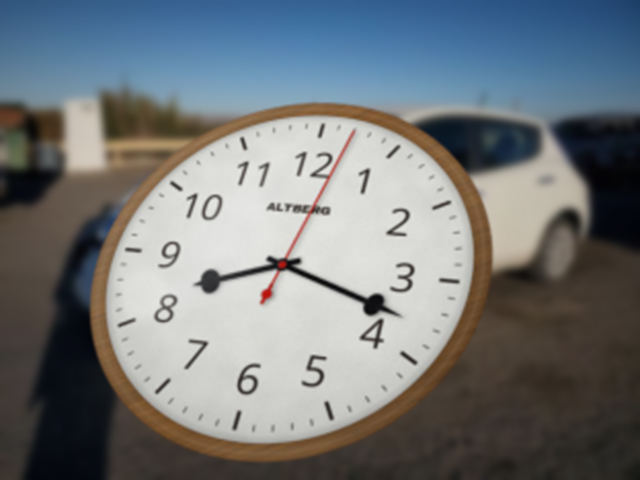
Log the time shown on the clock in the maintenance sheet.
8:18:02
